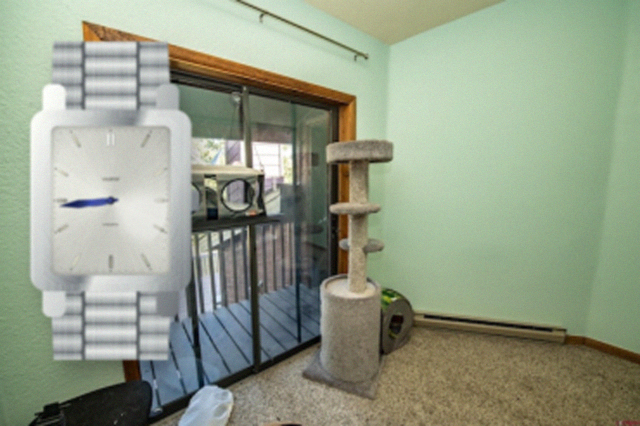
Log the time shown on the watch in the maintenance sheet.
8:44
